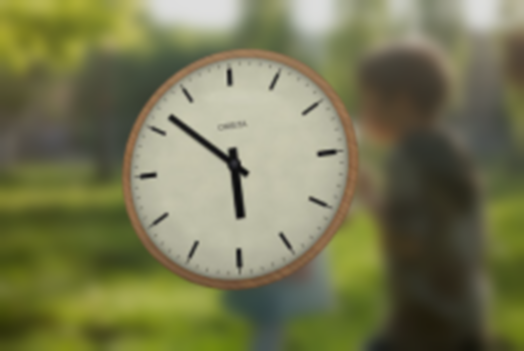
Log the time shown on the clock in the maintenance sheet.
5:52
